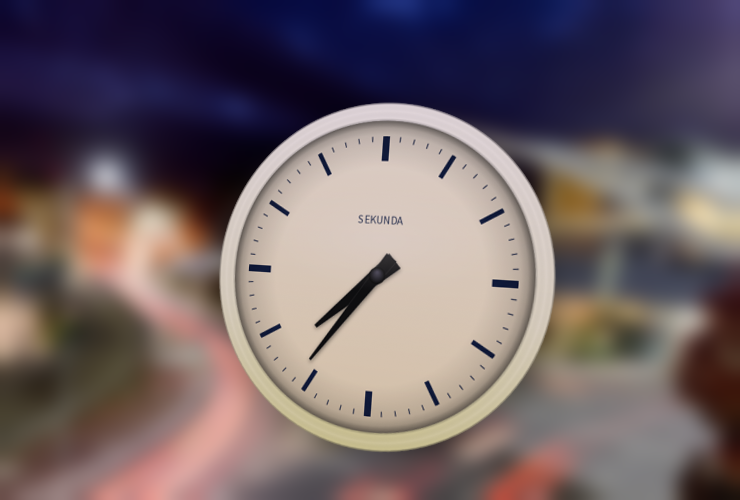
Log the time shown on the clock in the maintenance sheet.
7:36
